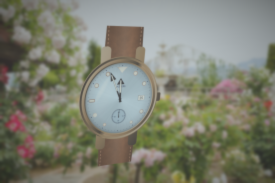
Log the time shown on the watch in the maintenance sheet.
11:56
